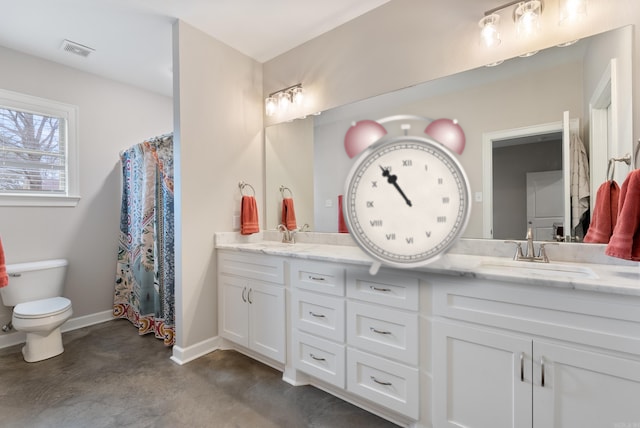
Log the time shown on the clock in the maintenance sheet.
10:54
